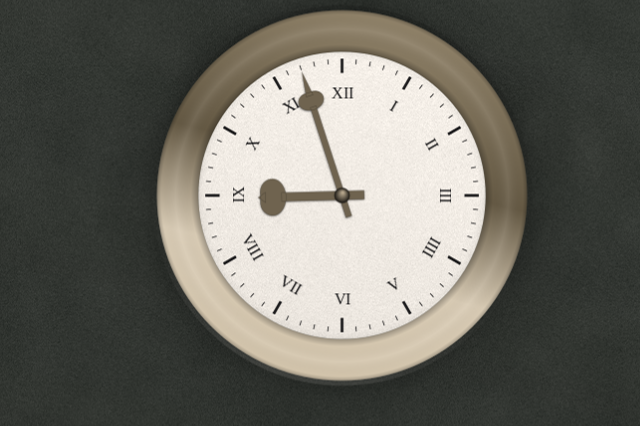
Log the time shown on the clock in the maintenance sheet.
8:57
